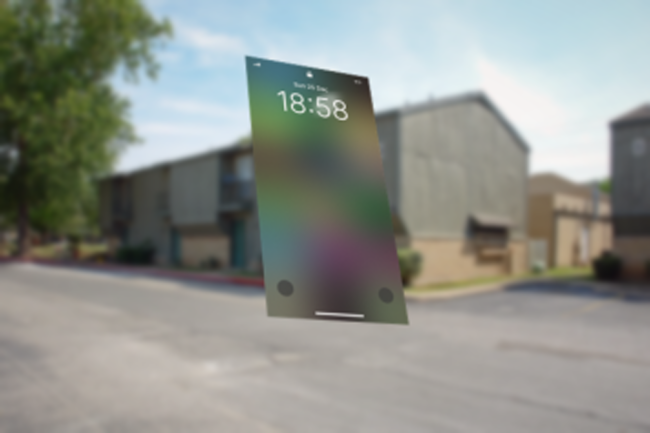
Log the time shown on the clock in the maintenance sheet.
18:58
